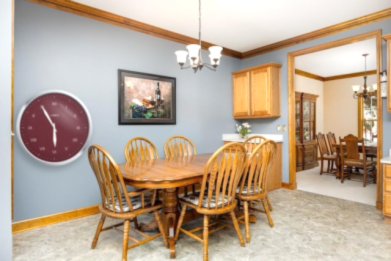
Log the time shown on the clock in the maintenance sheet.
5:55
